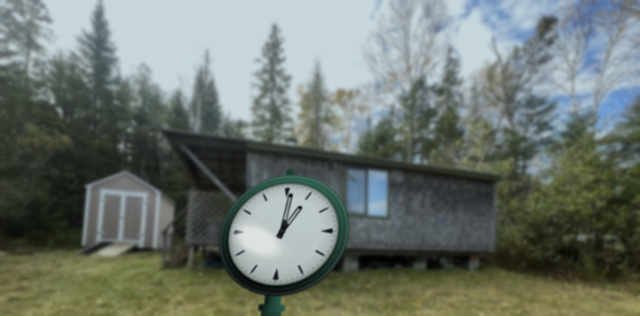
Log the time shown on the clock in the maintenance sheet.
1:01
